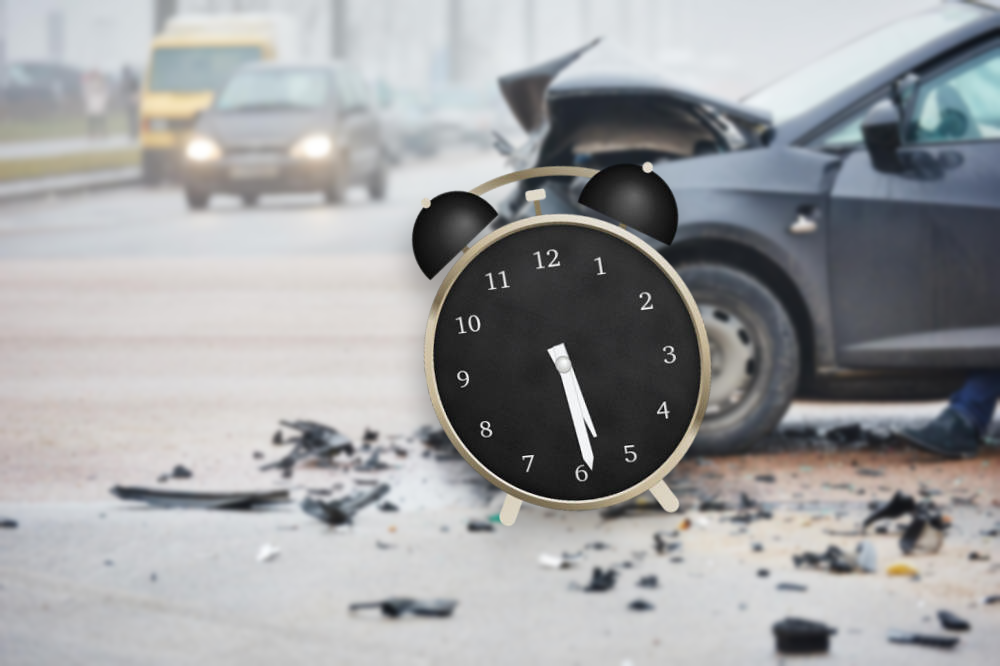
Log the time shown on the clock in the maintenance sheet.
5:29
